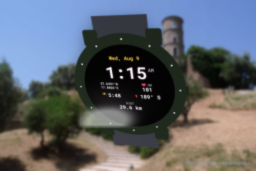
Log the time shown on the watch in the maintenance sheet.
1:15
